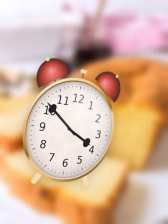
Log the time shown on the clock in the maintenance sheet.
3:51
